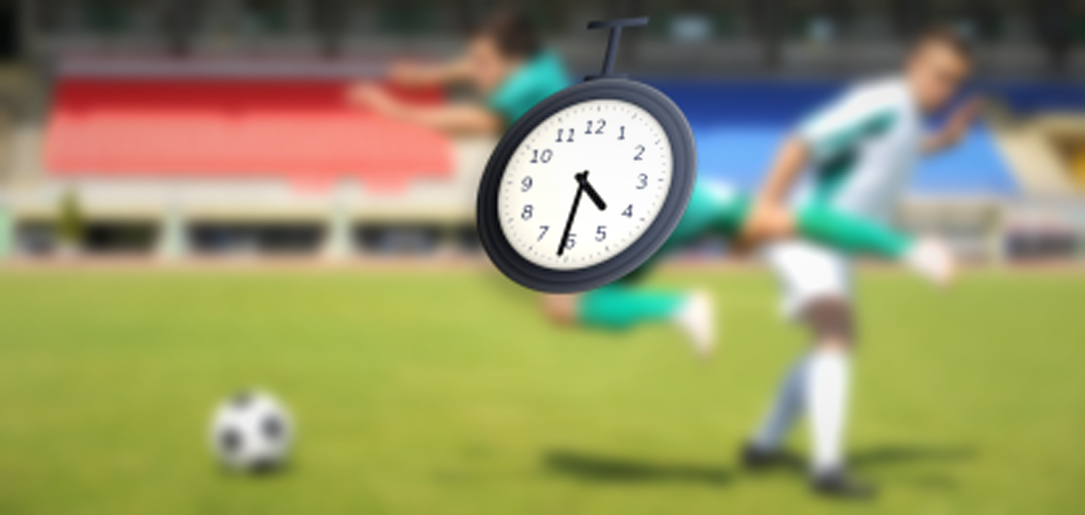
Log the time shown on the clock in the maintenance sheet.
4:31
